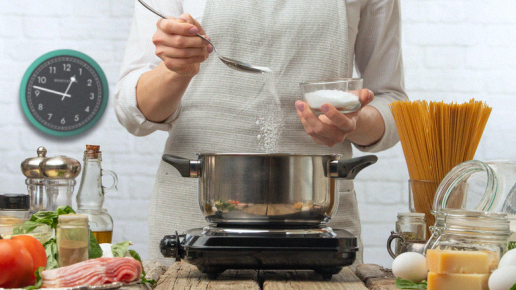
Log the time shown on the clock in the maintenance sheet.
12:47
